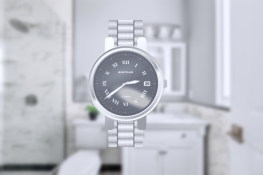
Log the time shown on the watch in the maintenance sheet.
2:39
